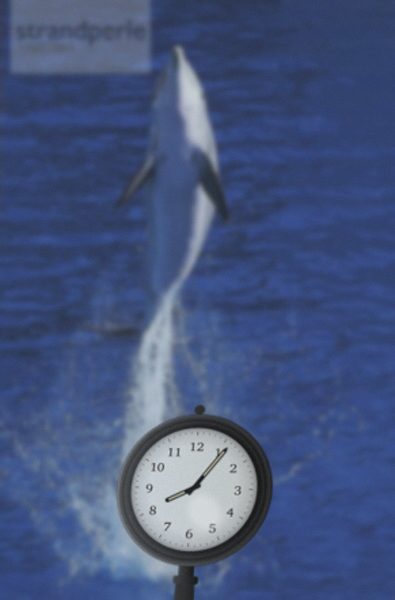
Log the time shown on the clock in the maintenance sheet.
8:06
